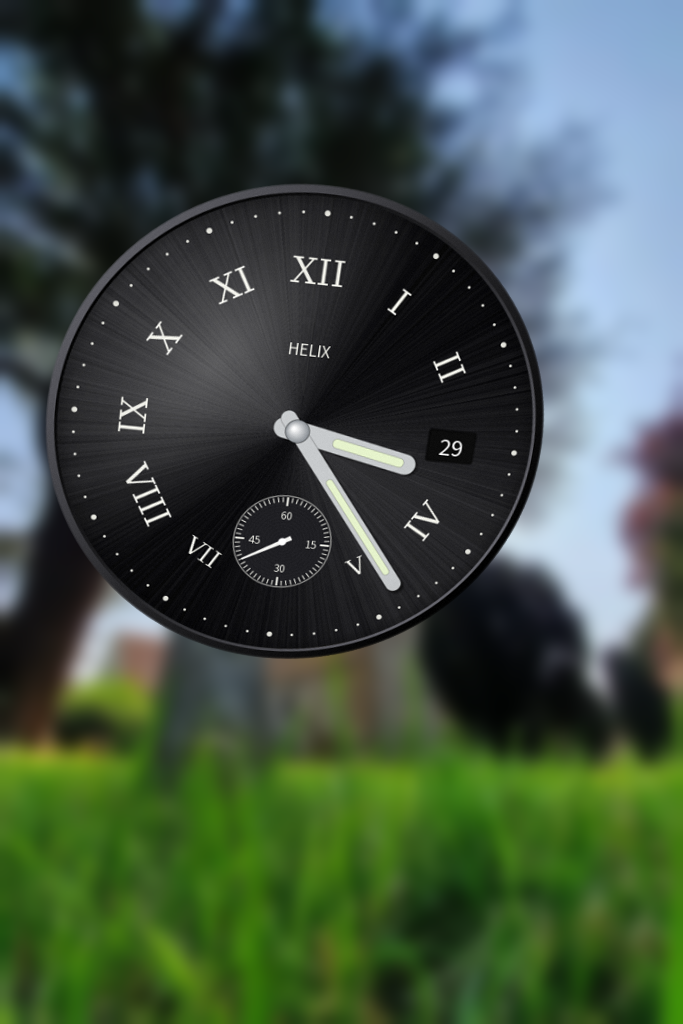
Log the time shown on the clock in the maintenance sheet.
3:23:40
